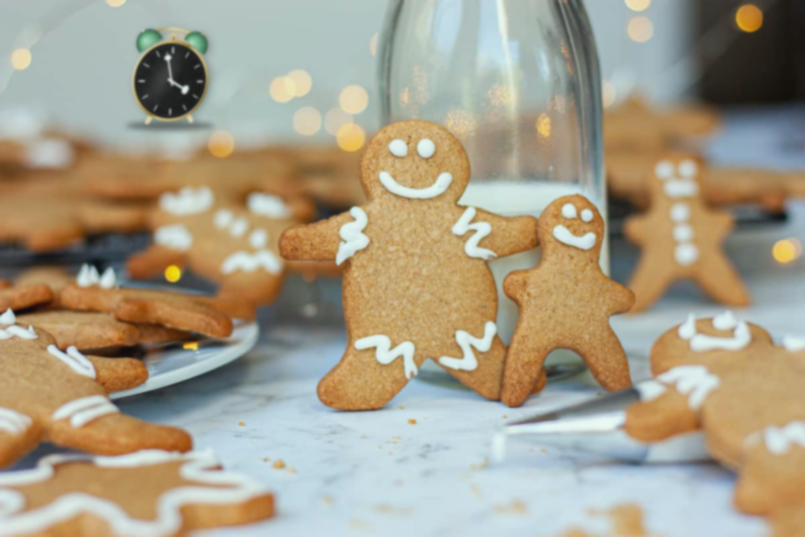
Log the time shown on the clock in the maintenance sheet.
3:58
